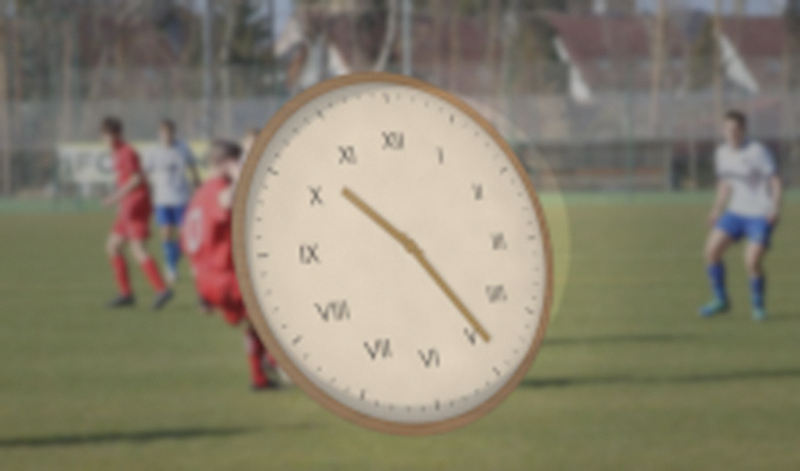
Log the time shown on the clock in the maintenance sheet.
10:24
